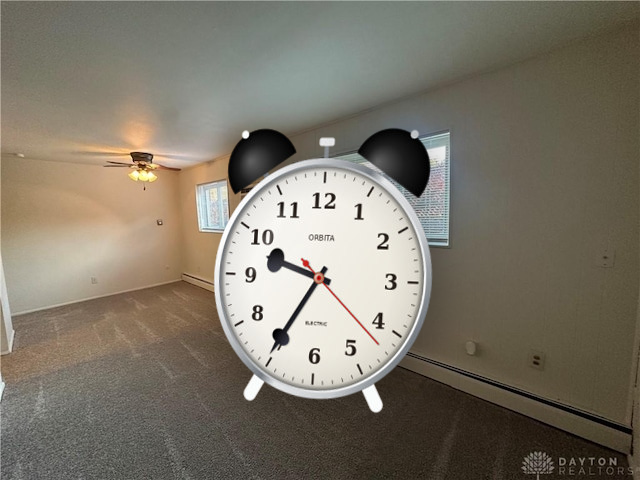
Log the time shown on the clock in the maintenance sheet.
9:35:22
